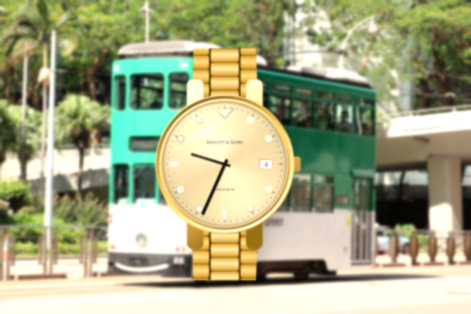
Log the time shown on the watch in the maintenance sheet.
9:34
